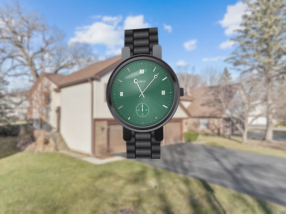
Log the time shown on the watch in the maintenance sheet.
11:07
